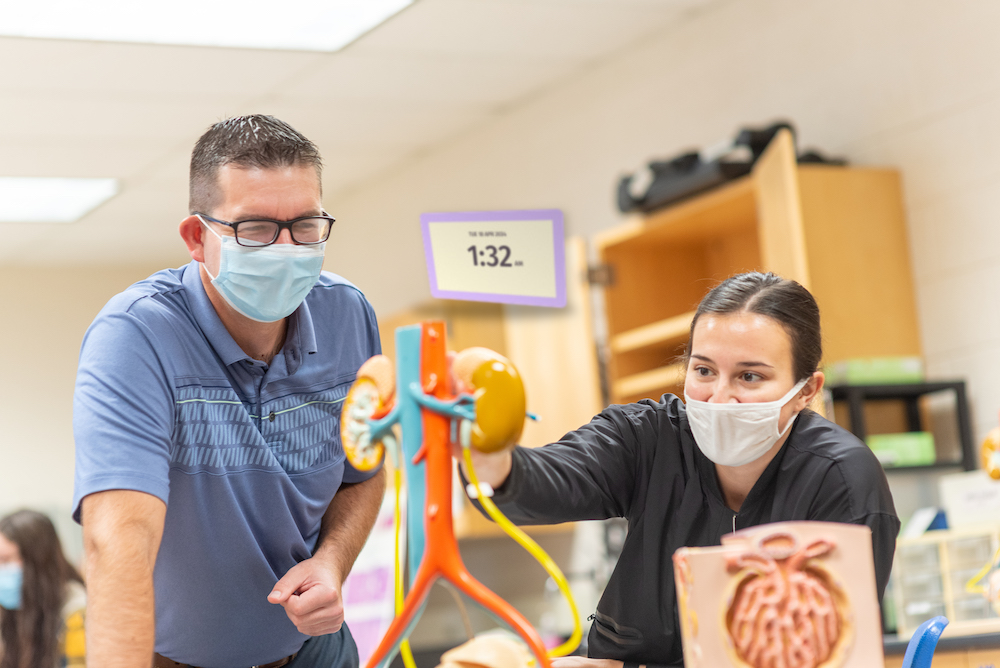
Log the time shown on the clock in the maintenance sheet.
1:32
